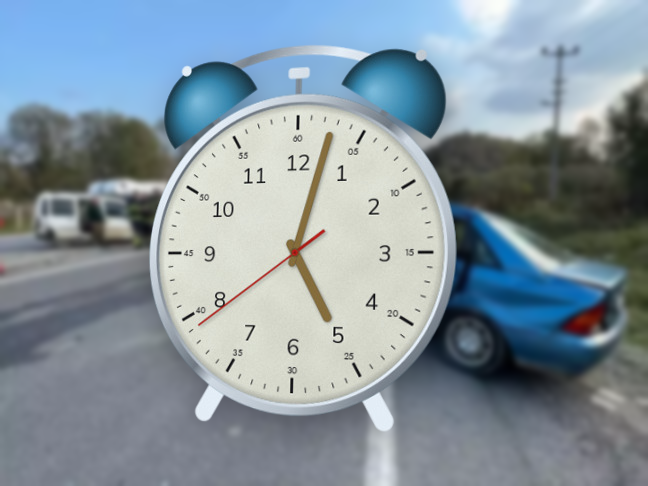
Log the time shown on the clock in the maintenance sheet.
5:02:39
